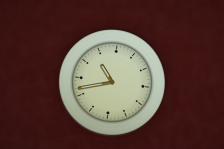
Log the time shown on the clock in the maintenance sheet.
10:42
